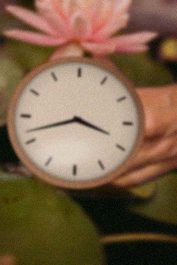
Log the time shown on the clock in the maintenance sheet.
3:42
